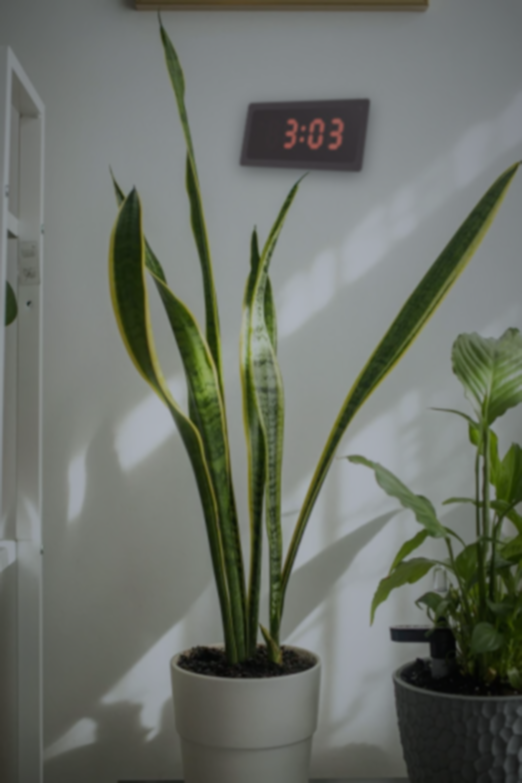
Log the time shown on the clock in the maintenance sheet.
3:03
